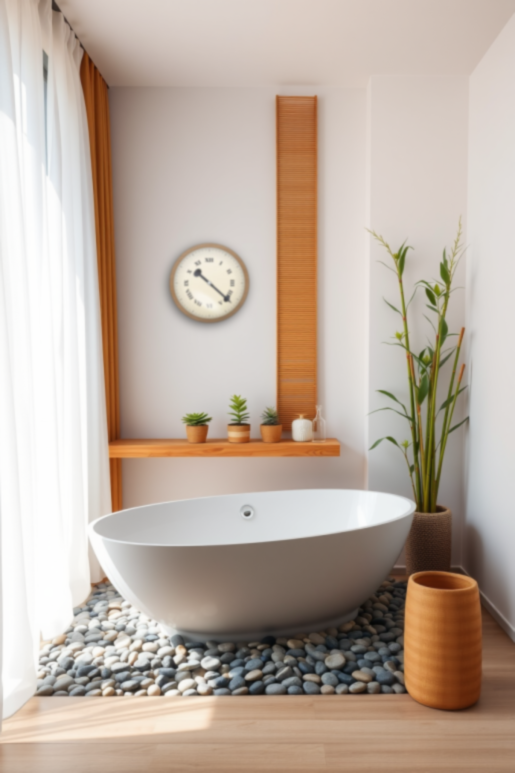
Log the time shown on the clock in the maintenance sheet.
10:22
